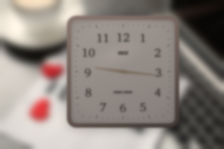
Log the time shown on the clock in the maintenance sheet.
9:16
